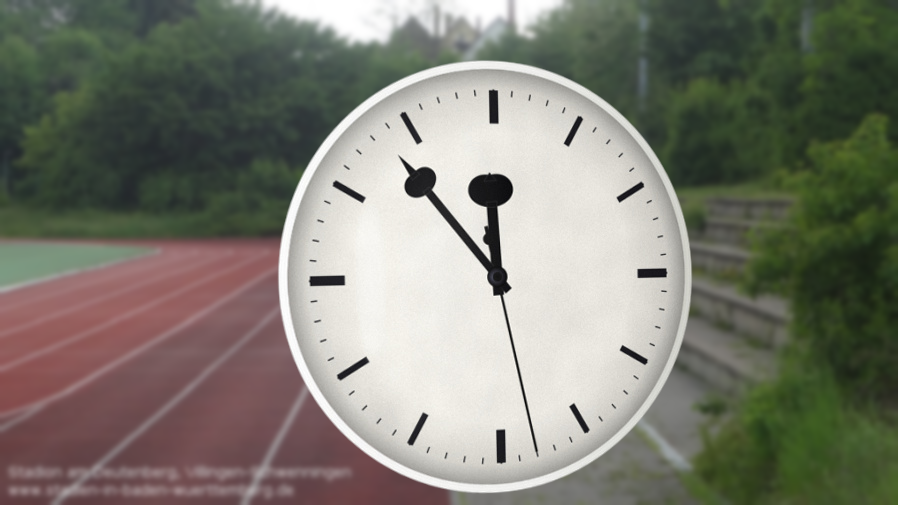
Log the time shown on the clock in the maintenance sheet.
11:53:28
